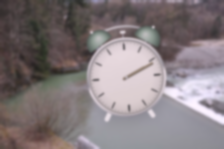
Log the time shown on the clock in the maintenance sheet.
2:11
